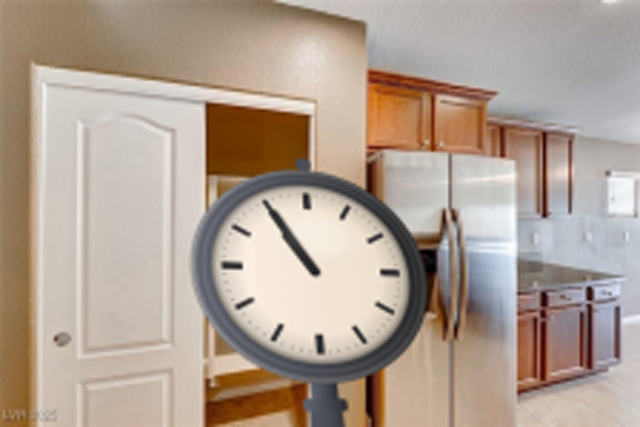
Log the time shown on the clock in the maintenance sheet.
10:55
